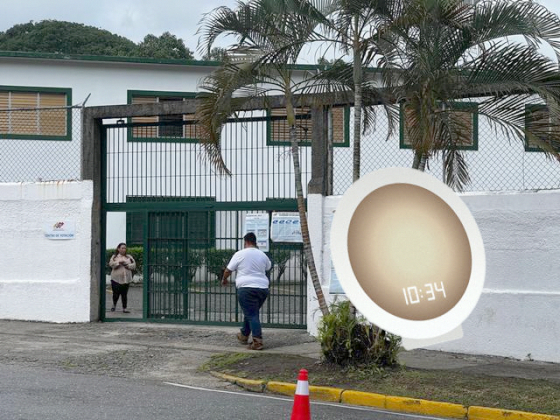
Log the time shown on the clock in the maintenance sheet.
10:34
